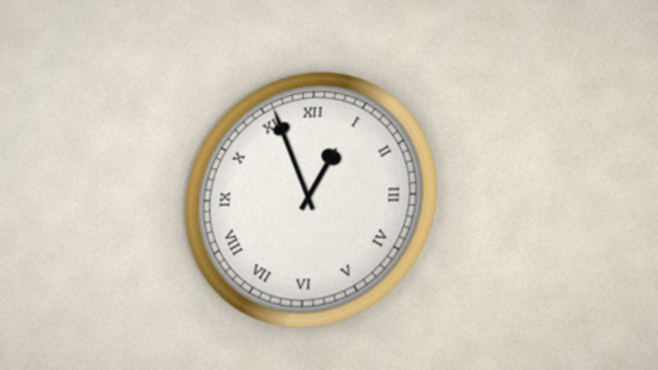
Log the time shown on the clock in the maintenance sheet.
12:56
